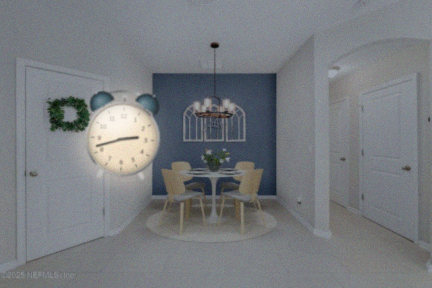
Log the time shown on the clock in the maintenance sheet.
2:42
